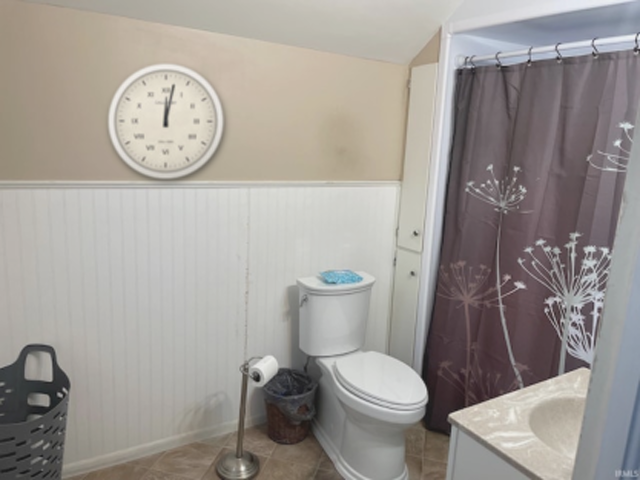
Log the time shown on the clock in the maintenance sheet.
12:02
